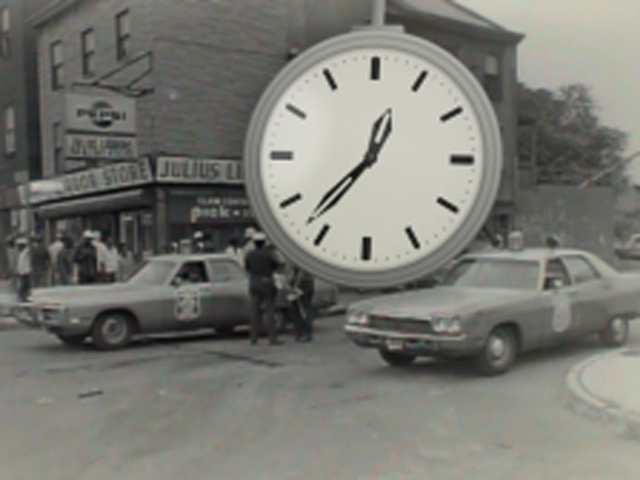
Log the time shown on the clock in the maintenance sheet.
12:37
